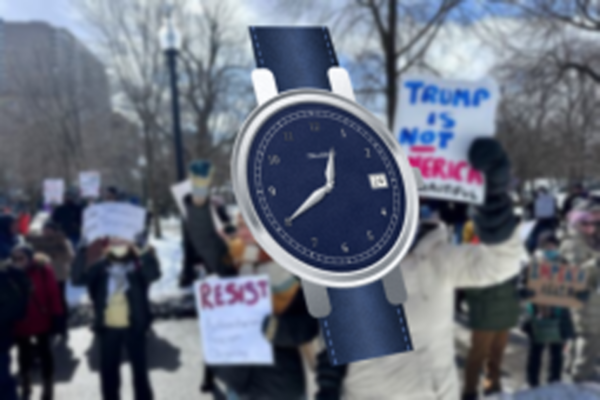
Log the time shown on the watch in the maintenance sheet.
12:40
